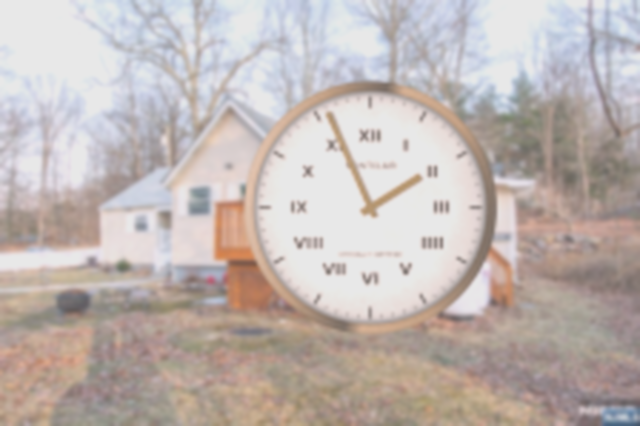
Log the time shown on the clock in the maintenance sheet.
1:56
